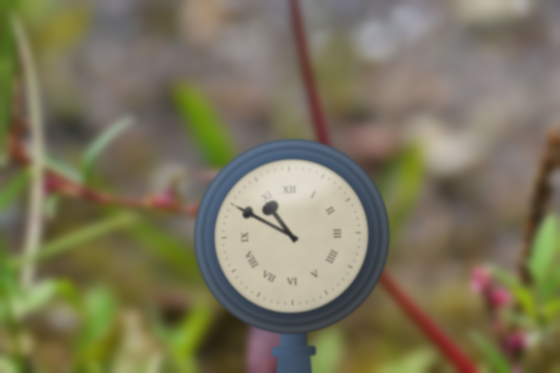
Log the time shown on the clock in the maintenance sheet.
10:50
